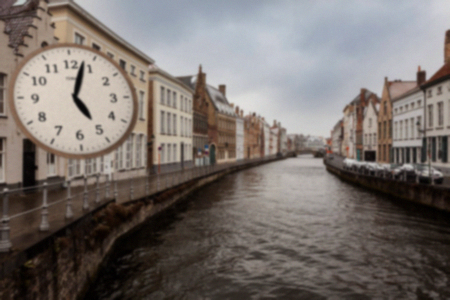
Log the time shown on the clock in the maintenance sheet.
5:03
